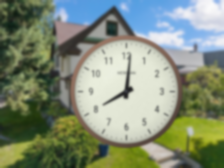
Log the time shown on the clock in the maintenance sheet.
8:01
